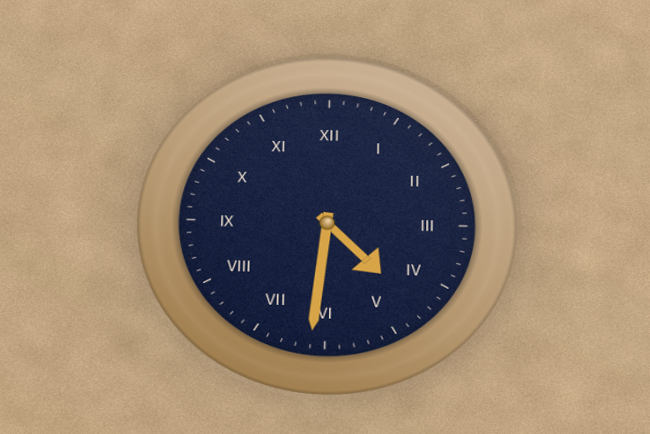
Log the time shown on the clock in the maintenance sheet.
4:31
